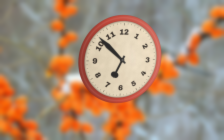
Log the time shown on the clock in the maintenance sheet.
6:52
